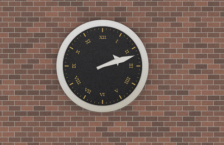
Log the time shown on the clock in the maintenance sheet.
2:12
